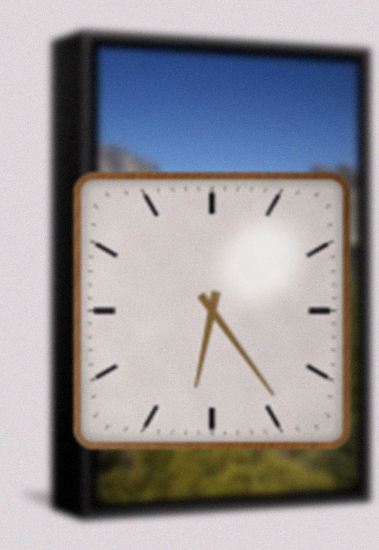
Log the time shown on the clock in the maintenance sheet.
6:24
